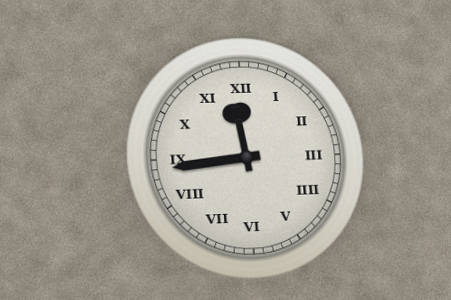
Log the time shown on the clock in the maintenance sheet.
11:44
